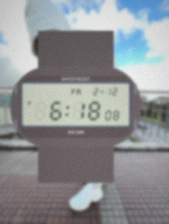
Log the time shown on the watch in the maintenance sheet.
6:18
